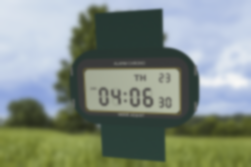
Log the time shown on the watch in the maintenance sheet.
4:06
